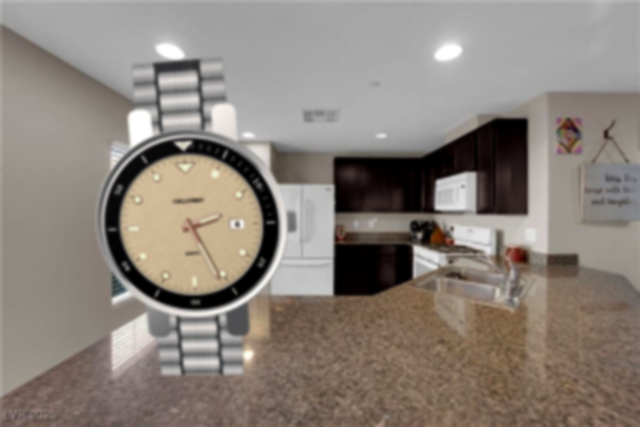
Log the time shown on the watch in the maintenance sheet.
2:26
